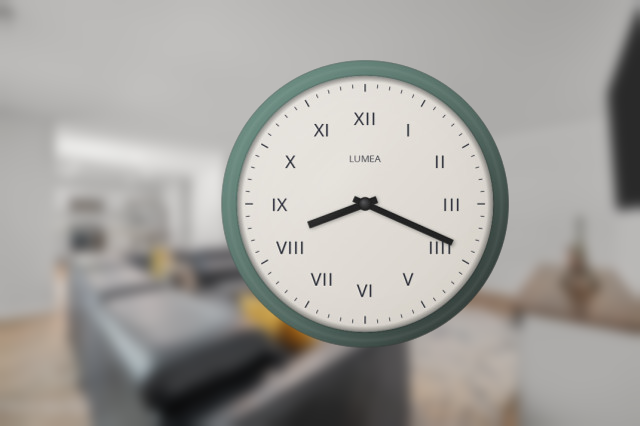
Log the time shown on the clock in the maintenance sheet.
8:19
